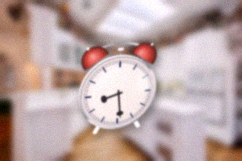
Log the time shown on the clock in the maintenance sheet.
8:29
